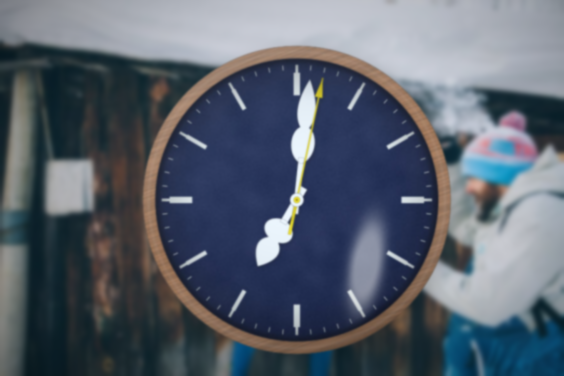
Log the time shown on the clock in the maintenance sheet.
7:01:02
